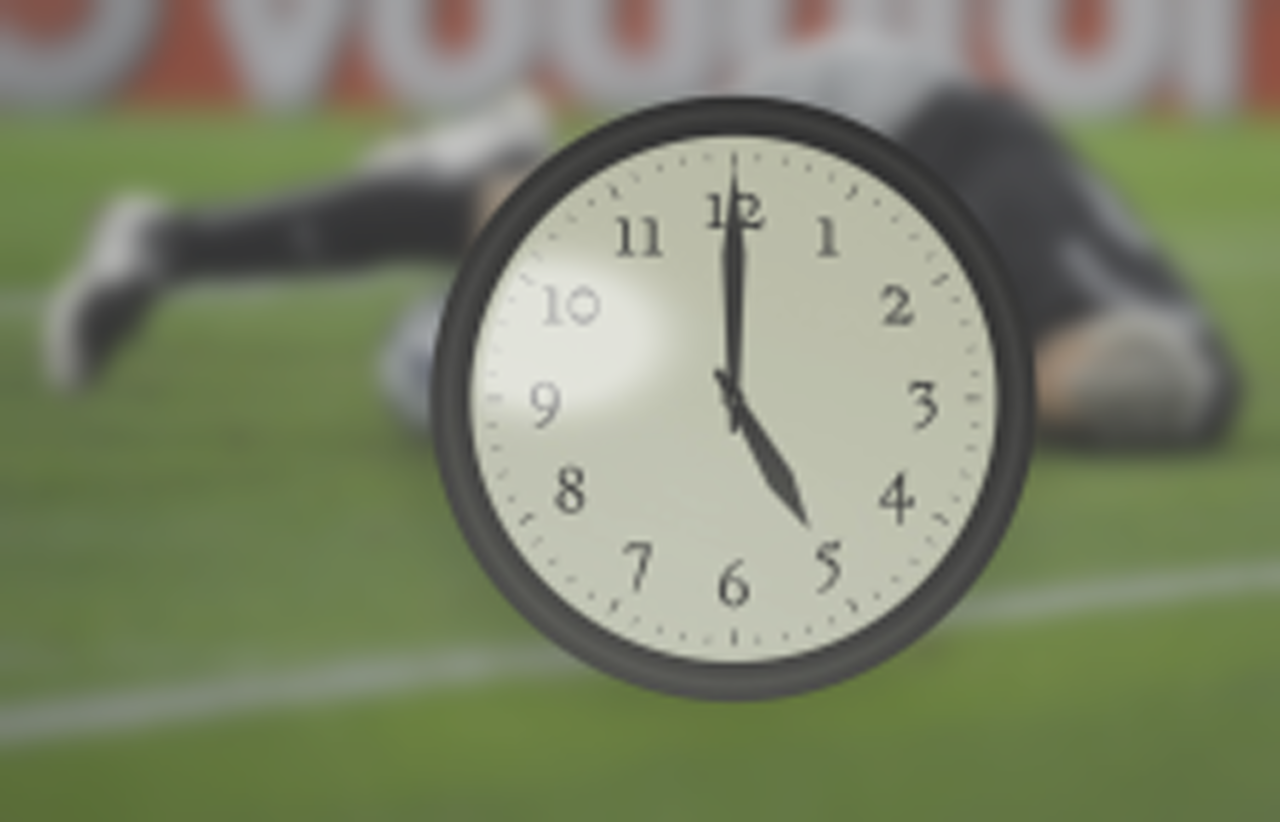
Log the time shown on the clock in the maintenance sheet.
5:00
